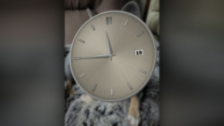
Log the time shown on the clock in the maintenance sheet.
11:45
